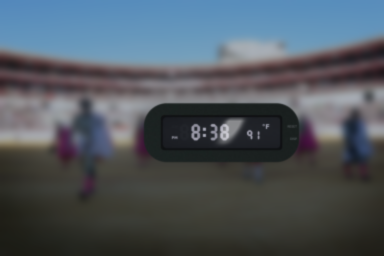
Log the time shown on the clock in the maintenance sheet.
8:38
